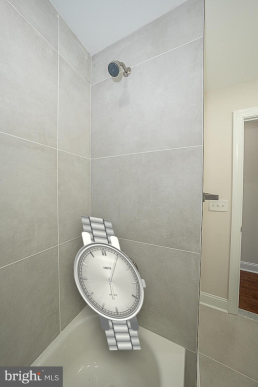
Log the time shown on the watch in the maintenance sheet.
6:05
